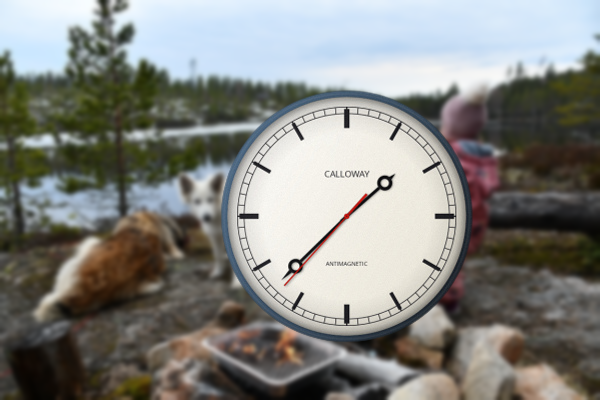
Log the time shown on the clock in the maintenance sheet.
1:37:37
